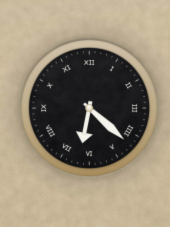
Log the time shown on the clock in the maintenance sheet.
6:22
